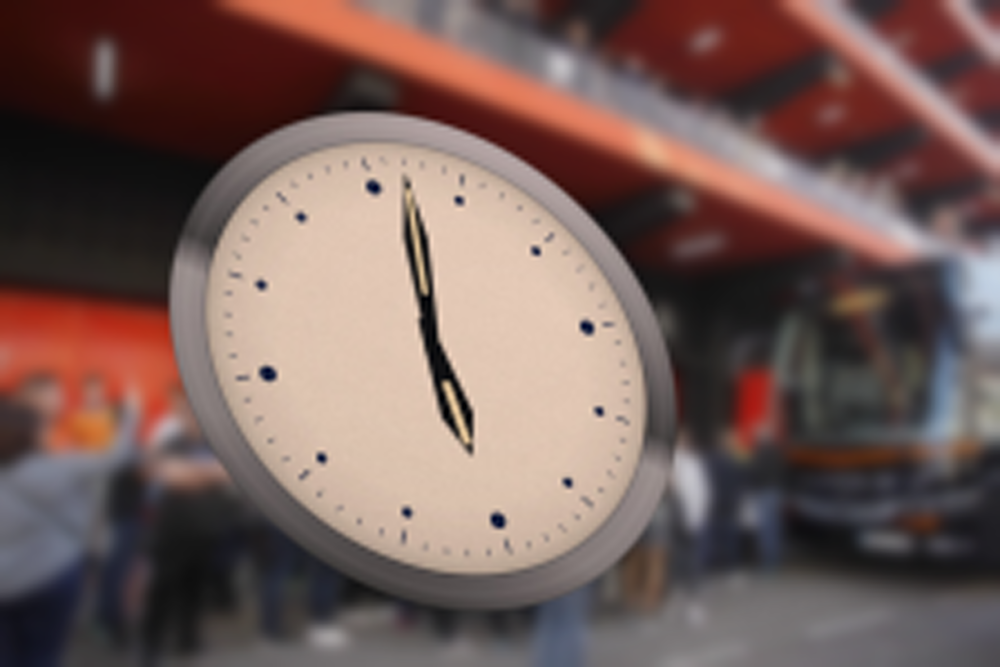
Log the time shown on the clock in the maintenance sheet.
6:02
